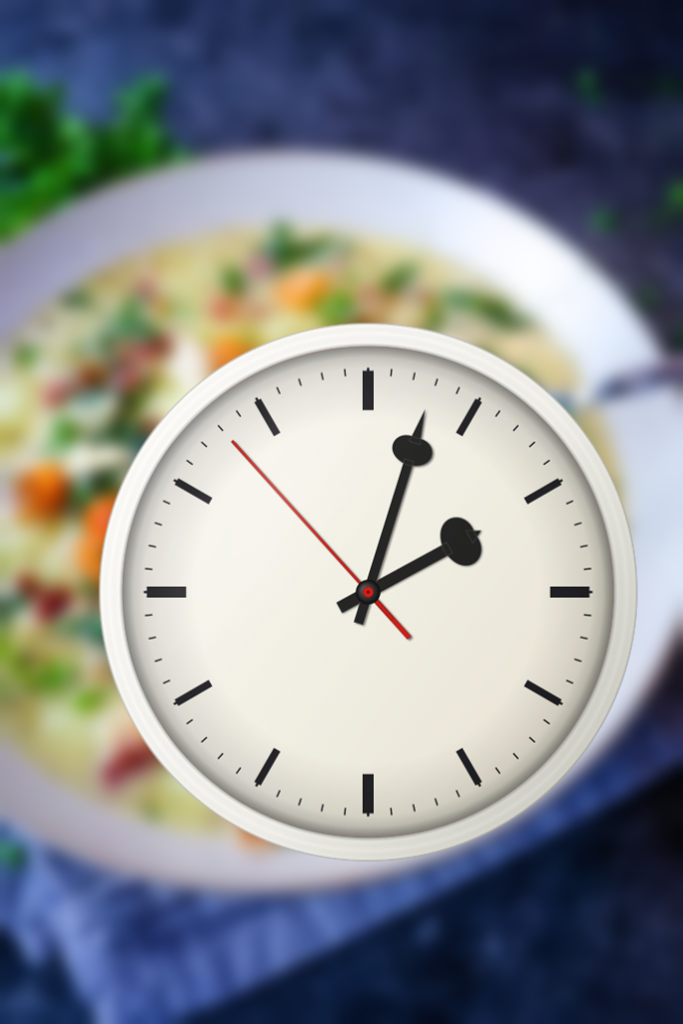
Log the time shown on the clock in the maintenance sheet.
2:02:53
